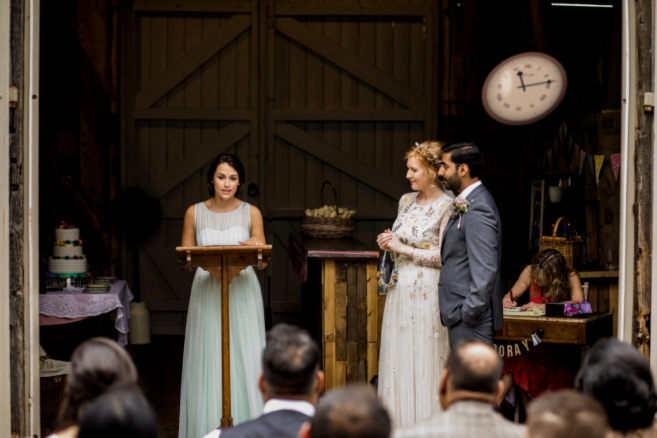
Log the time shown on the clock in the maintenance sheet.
11:13
